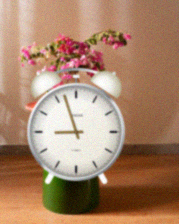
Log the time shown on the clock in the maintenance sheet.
8:57
